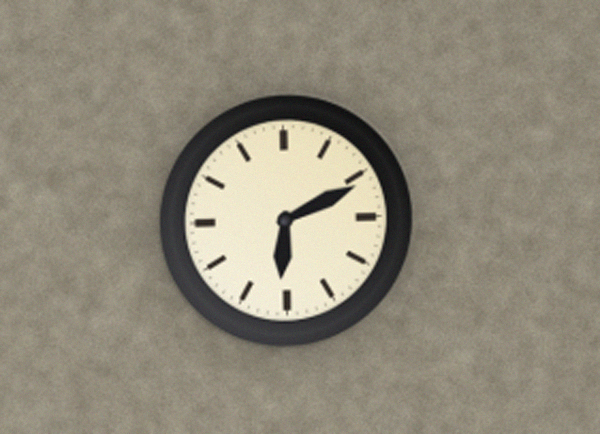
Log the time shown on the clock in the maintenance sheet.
6:11
